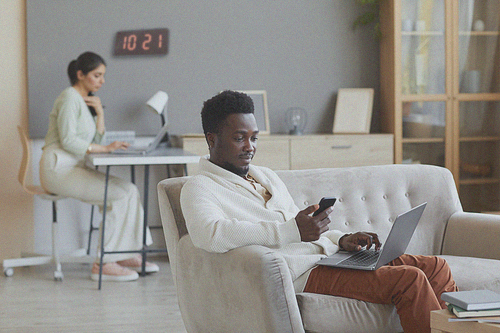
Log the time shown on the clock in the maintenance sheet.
10:21
